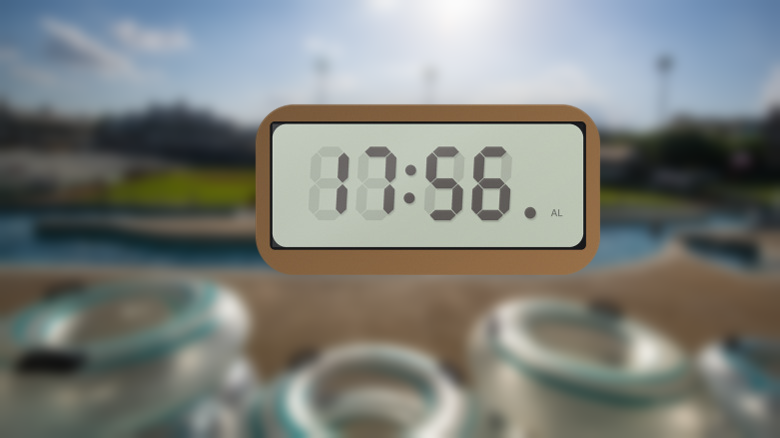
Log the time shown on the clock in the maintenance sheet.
17:56
